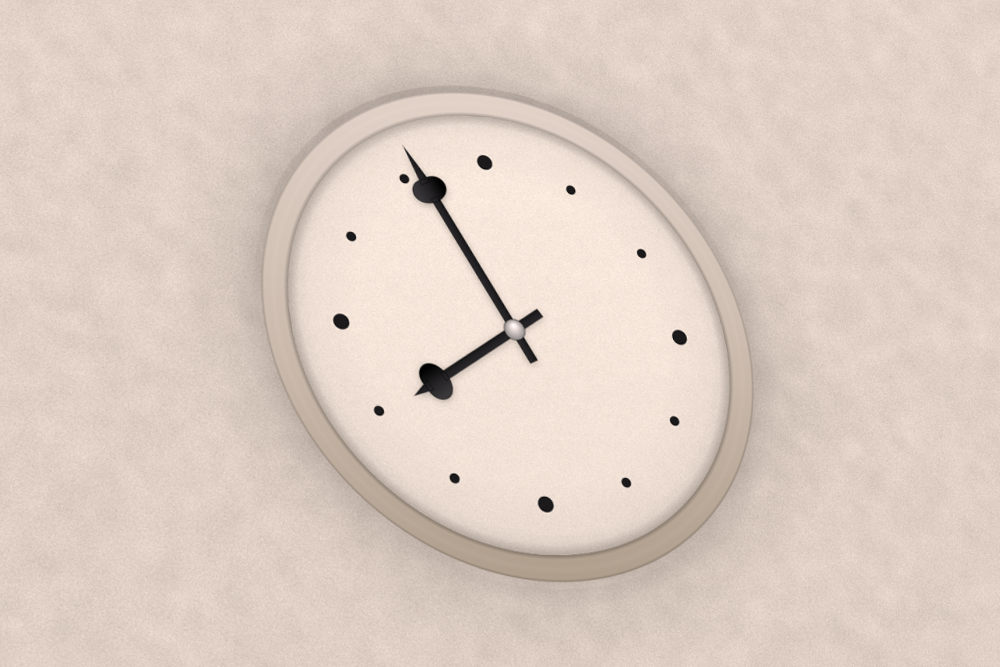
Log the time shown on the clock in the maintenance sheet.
7:56
